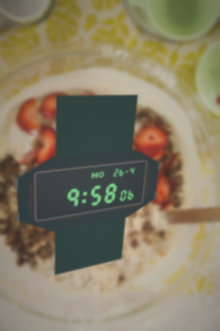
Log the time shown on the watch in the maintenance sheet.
9:58:06
